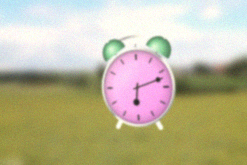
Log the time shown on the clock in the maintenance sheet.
6:12
